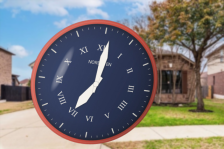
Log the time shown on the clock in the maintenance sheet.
7:01
